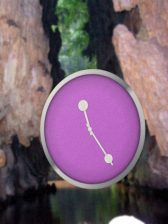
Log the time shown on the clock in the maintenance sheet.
11:24
